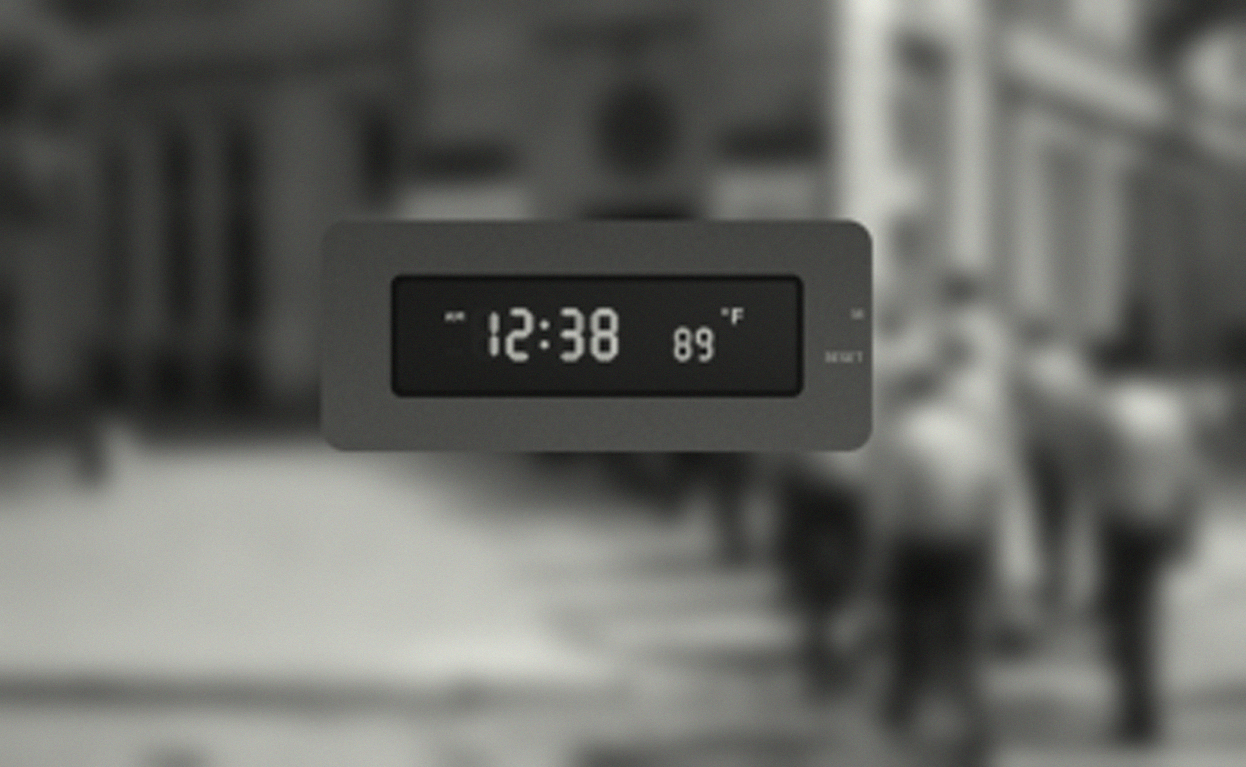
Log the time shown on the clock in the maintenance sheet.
12:38
